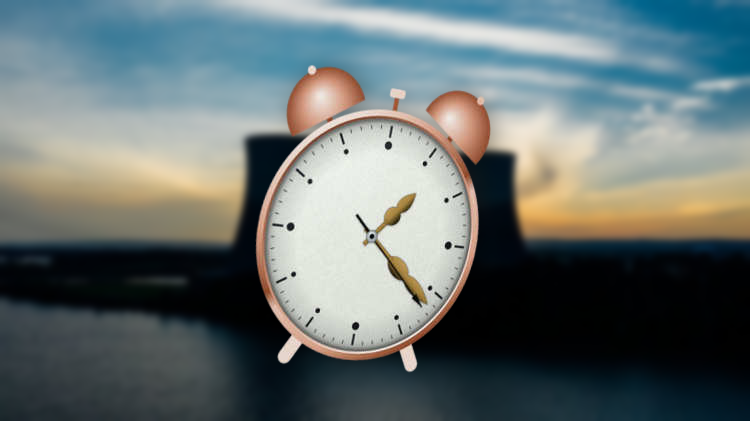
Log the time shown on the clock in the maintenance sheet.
1:21:22
